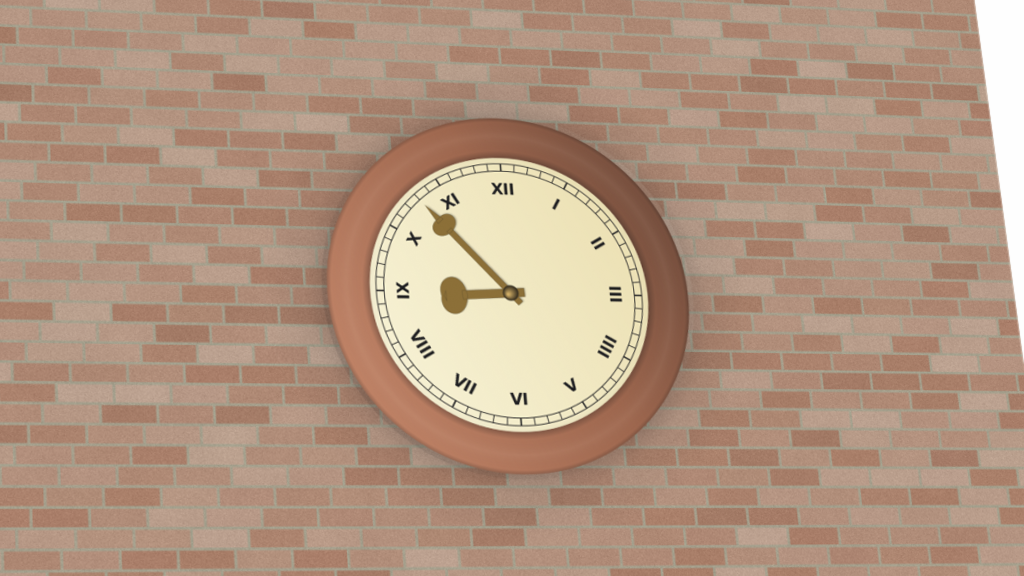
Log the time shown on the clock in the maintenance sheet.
8:53
